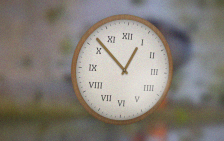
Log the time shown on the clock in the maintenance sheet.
12:52
